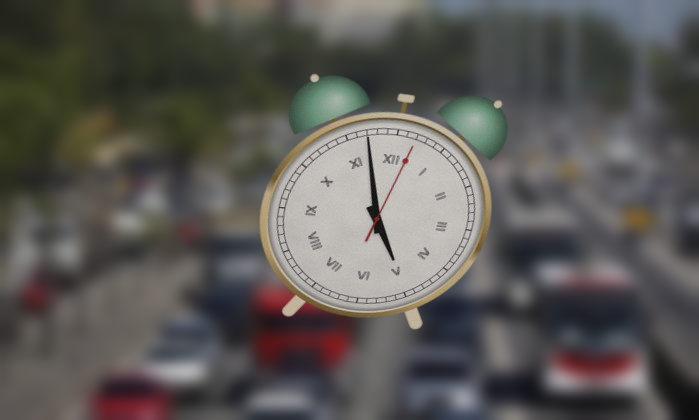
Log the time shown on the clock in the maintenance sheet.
4:57:02
